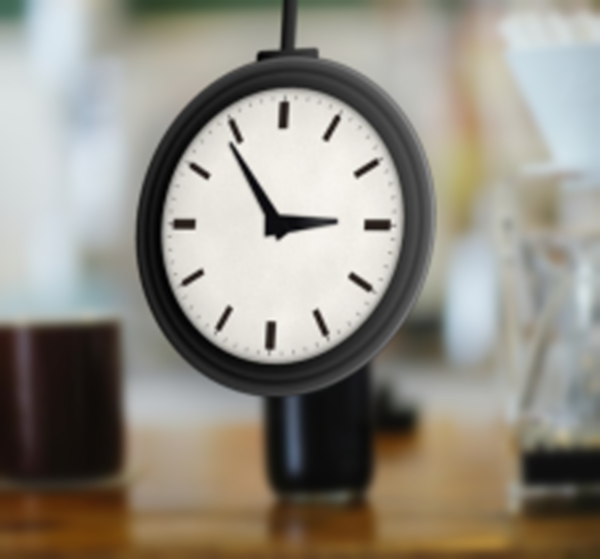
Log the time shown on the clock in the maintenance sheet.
2:54
